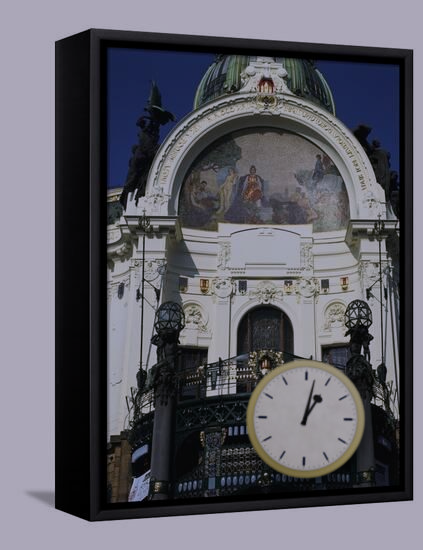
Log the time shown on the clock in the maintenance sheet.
1:02
